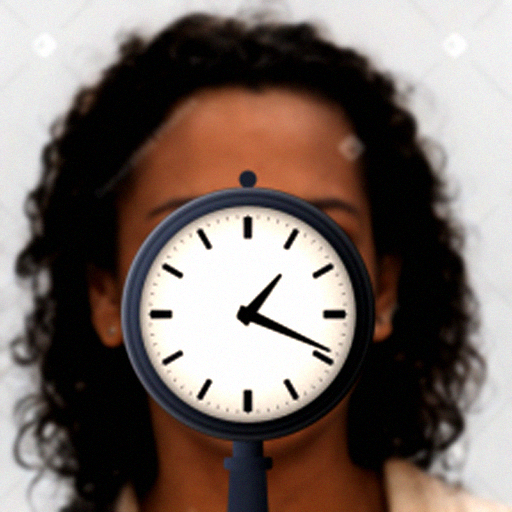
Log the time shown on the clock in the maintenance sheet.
1:19
